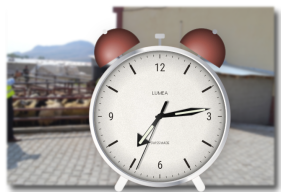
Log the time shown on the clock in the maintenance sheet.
7:13:34
